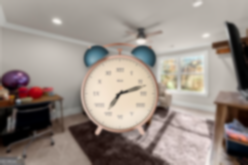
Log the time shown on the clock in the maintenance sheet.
7:12
